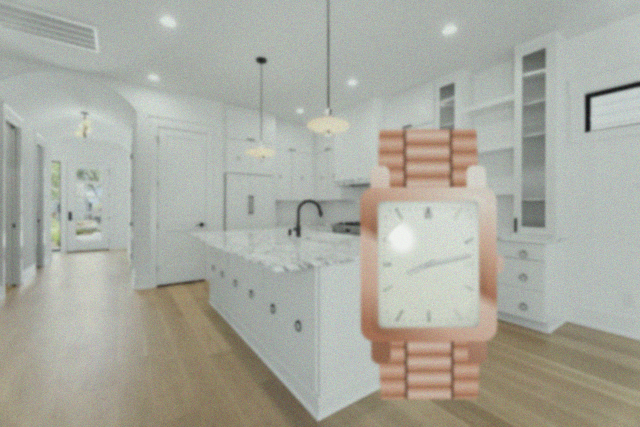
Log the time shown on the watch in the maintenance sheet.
8:13
